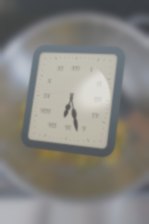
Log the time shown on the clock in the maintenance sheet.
6:27
